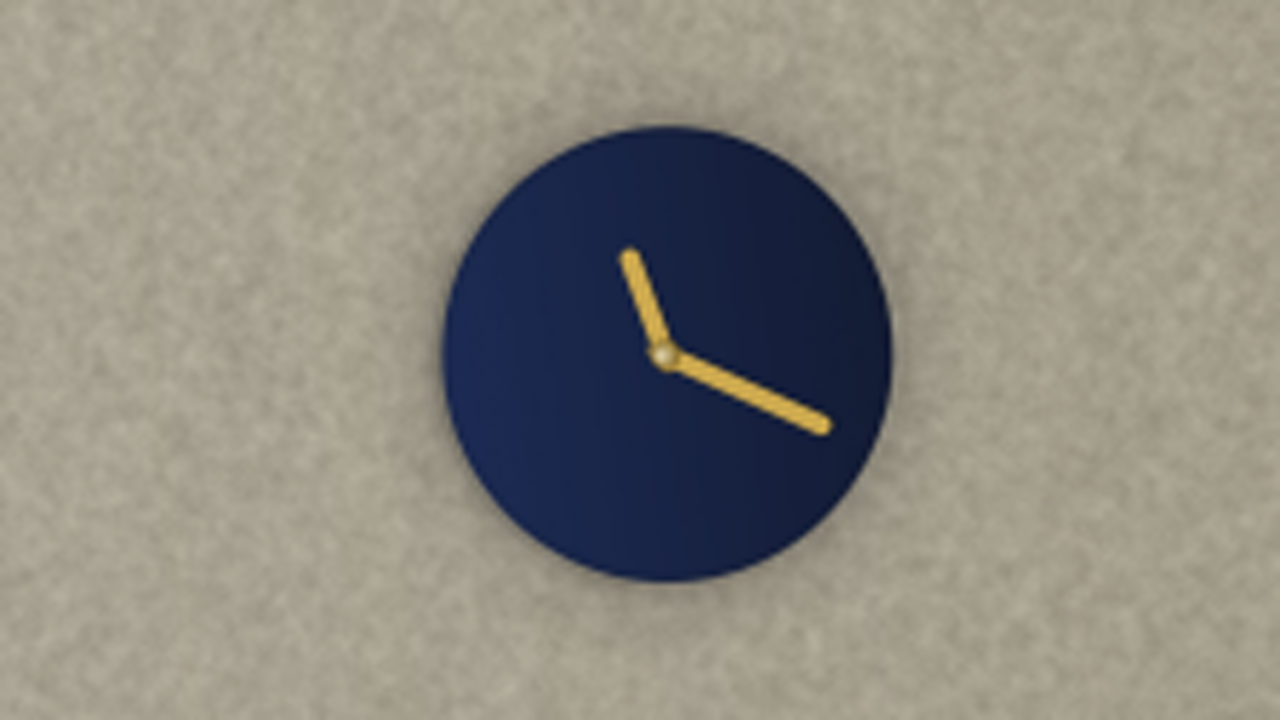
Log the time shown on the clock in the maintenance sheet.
11:19
